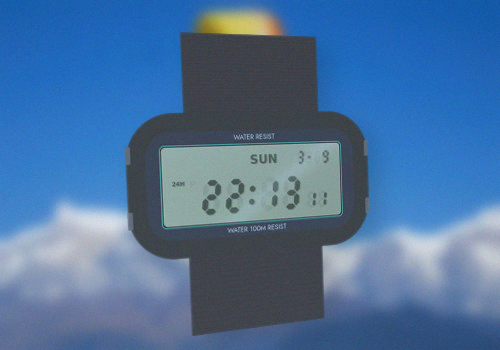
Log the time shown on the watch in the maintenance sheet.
22:13:11
